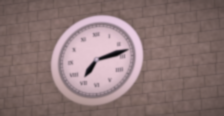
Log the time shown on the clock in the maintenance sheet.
7:13
